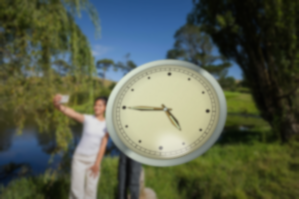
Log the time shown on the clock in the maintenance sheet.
4:45
